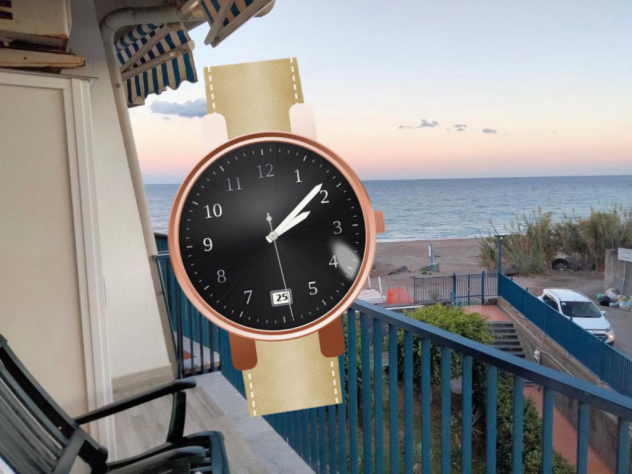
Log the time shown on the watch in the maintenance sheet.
2:08:29
